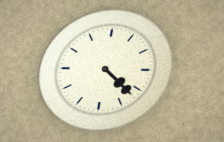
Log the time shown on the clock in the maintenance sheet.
4:22
